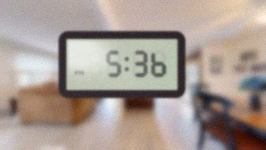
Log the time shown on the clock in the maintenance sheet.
5:36
